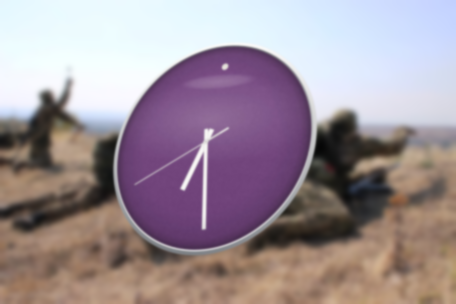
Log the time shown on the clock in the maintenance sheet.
6:27:39
